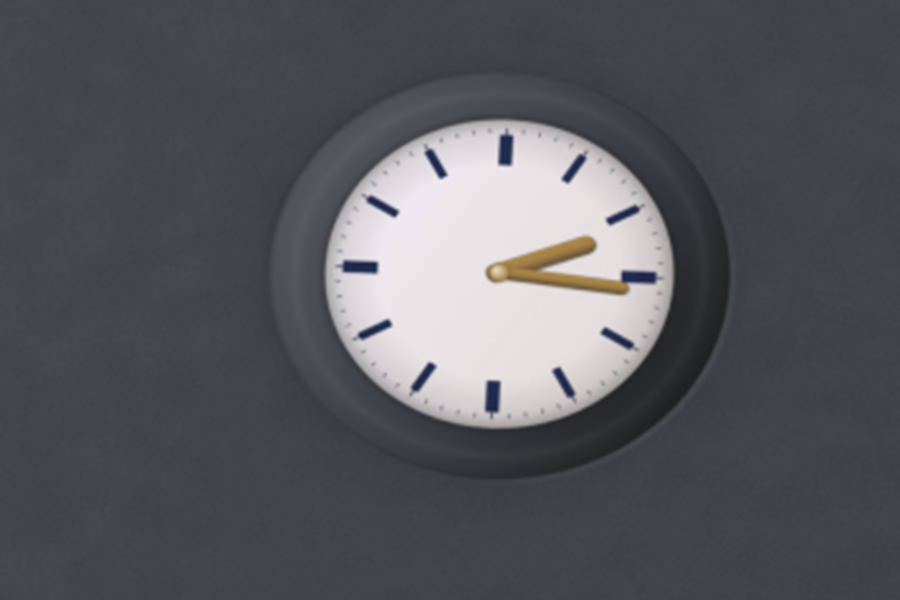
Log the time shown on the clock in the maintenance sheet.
2:16
